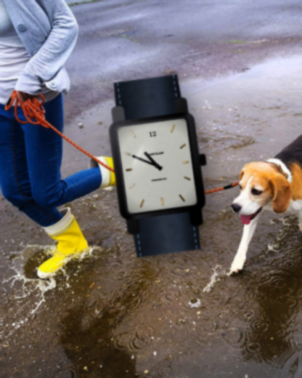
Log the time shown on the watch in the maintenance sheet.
10:50
